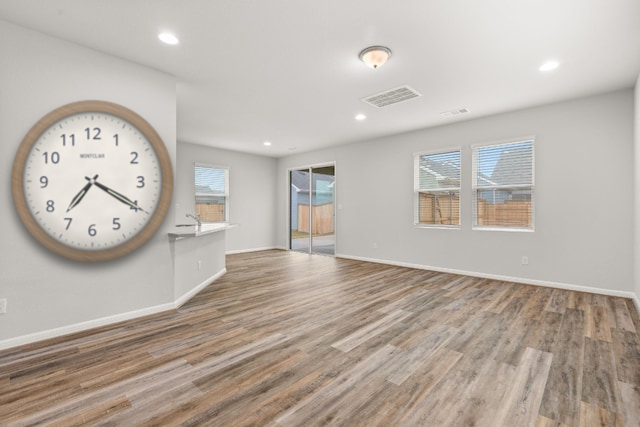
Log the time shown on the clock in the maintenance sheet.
7:20
